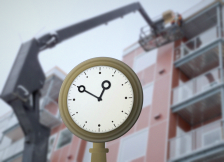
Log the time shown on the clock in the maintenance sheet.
12:50
